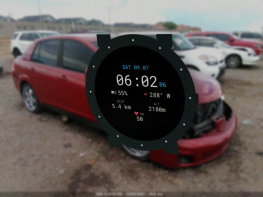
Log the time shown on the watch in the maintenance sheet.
6:02
